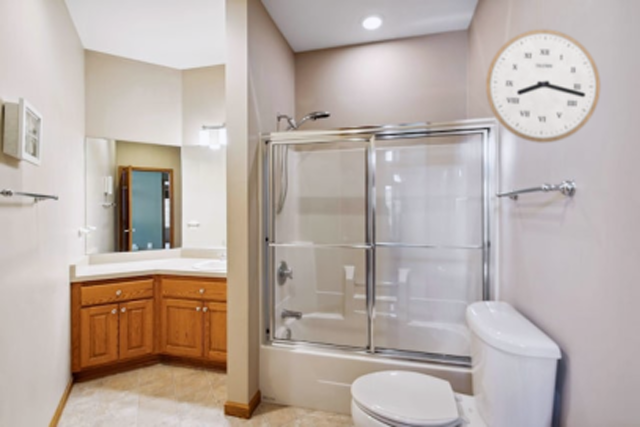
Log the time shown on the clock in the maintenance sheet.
8:17
